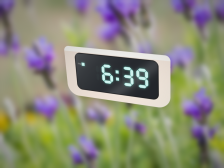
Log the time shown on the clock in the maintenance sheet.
6:39
